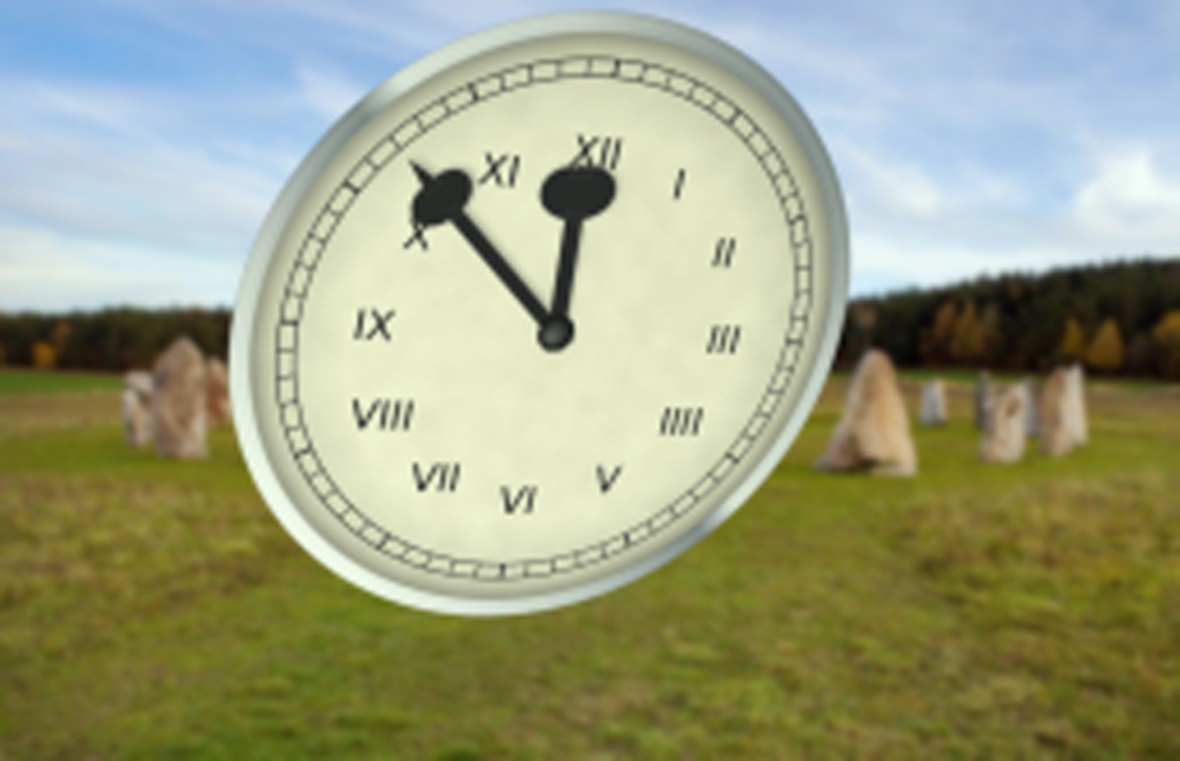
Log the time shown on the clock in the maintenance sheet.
11:52
